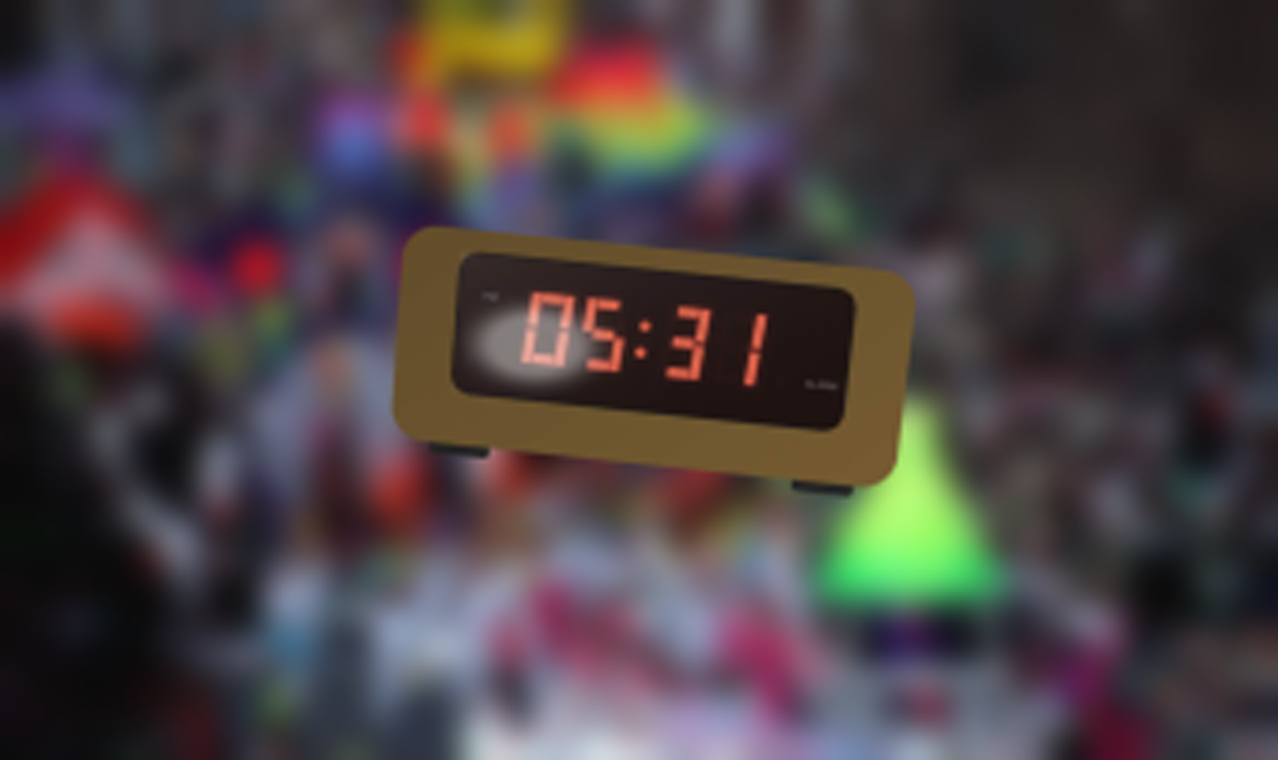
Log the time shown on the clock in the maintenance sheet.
5:31
